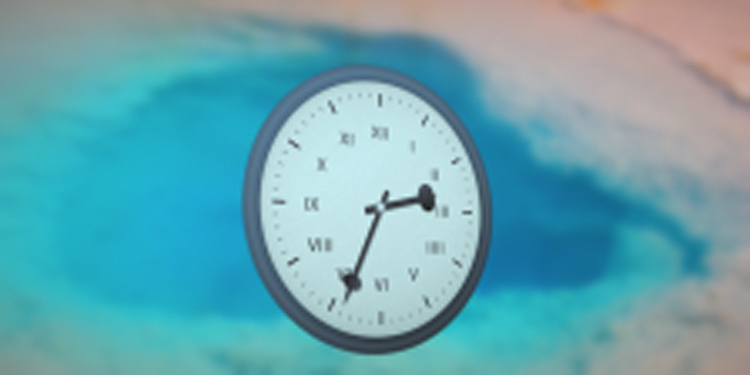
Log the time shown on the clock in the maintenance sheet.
2:34
